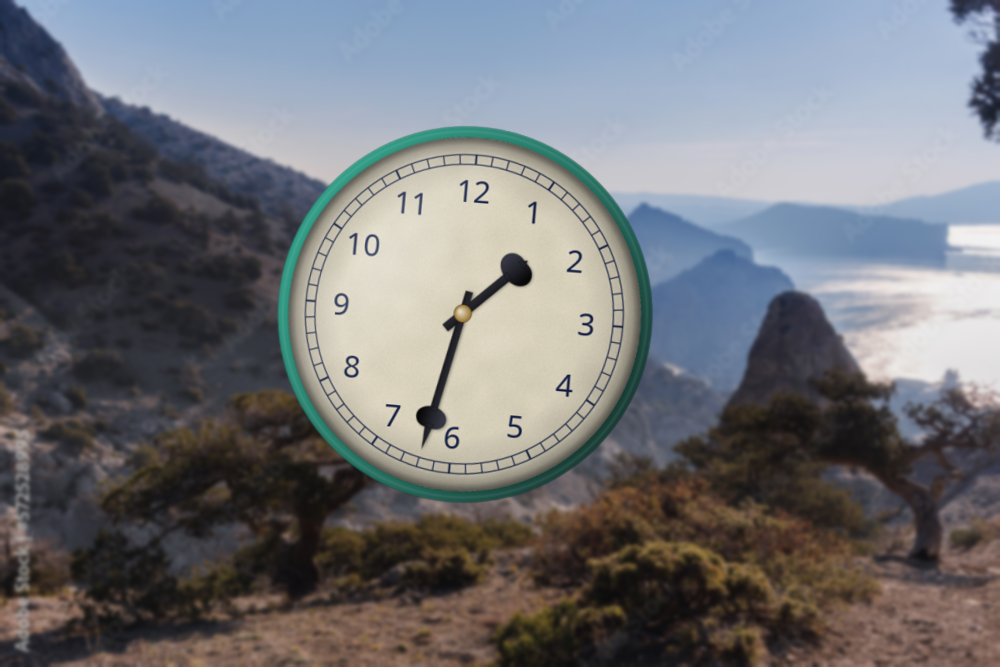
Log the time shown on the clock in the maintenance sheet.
1:32
